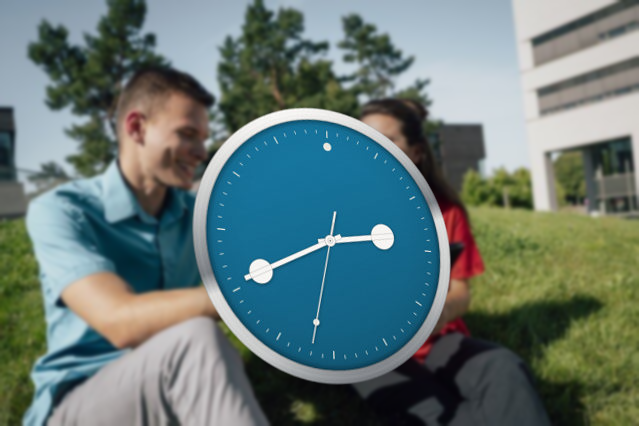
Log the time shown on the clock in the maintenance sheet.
2:40:32
